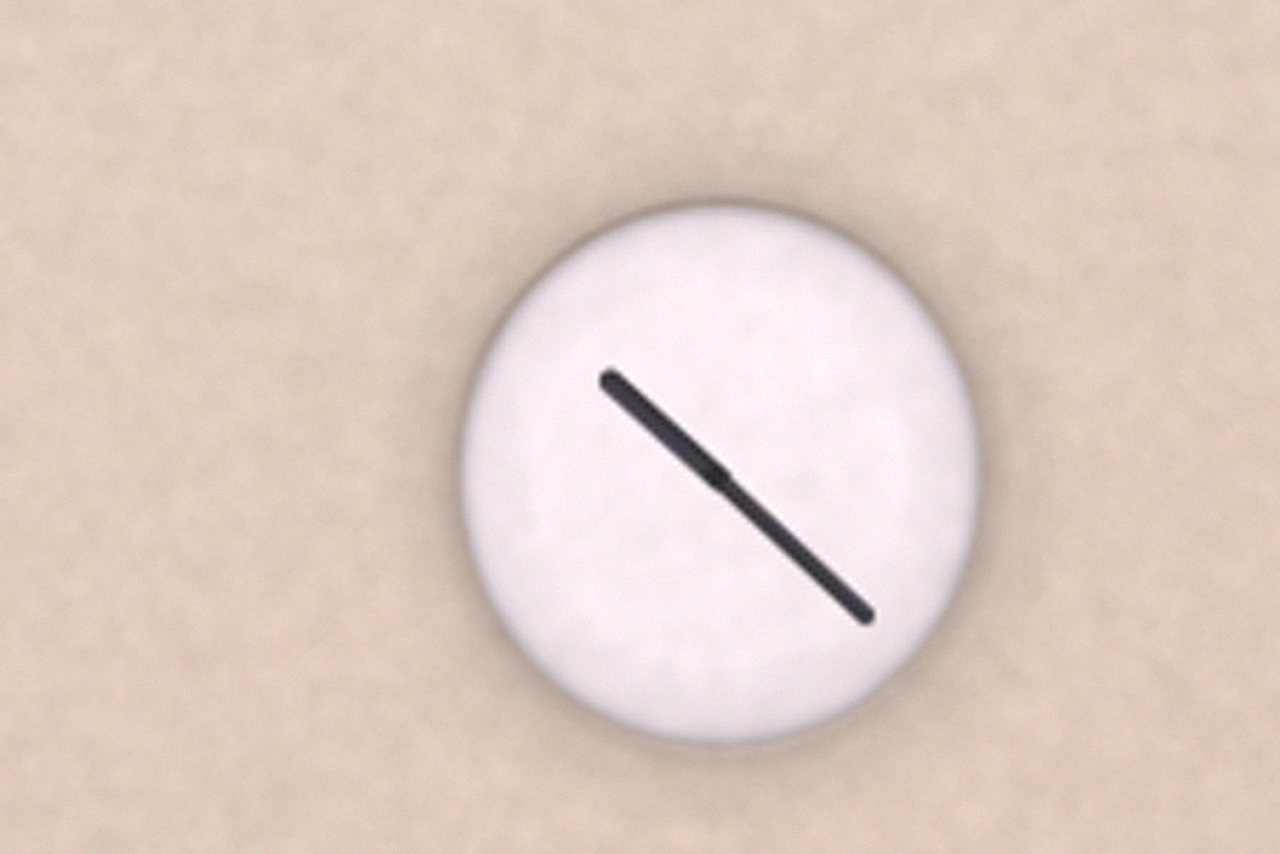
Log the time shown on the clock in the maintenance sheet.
10:22
